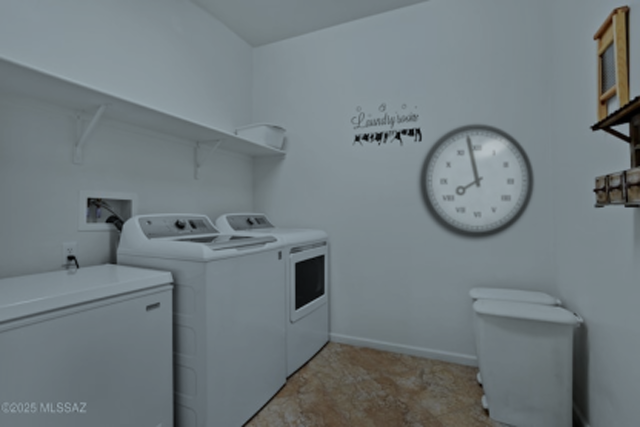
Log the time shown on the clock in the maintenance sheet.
7:58
